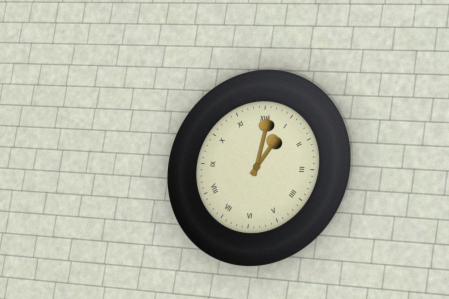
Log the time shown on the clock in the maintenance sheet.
1:01
